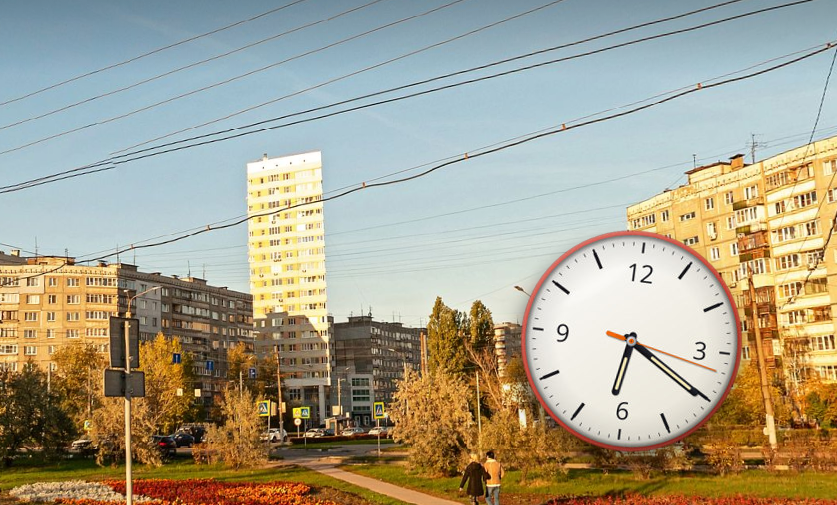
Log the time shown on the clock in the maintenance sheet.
6:20:17
